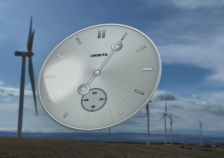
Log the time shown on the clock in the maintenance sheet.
7:05
